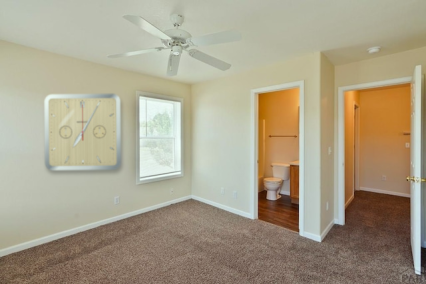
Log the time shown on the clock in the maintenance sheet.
7:05
